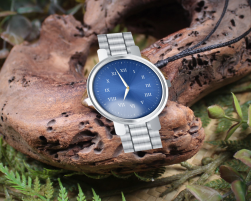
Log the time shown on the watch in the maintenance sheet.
6:57
